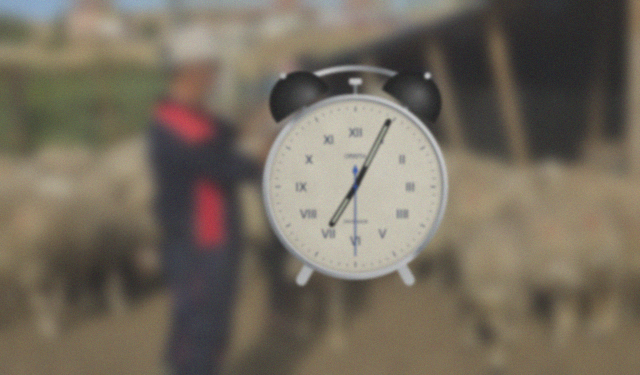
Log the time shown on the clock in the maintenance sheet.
7:04:30
